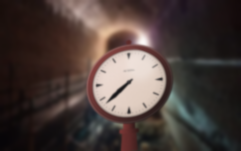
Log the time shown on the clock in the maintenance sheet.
7:38
